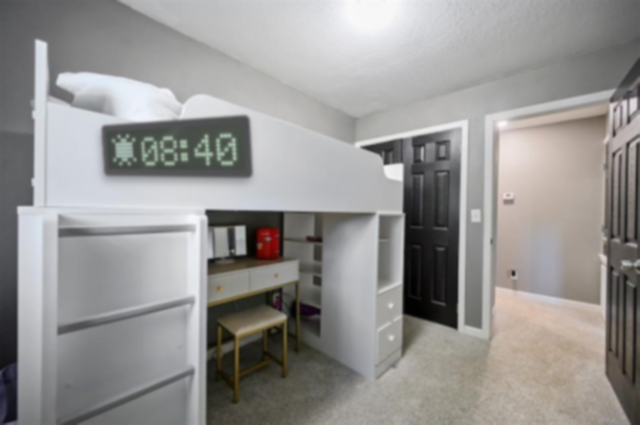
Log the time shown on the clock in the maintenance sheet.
8:40
